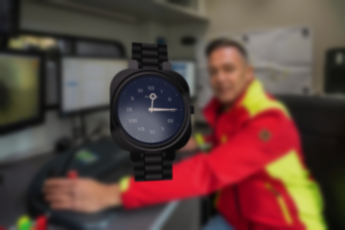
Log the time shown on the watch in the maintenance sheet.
12:15
